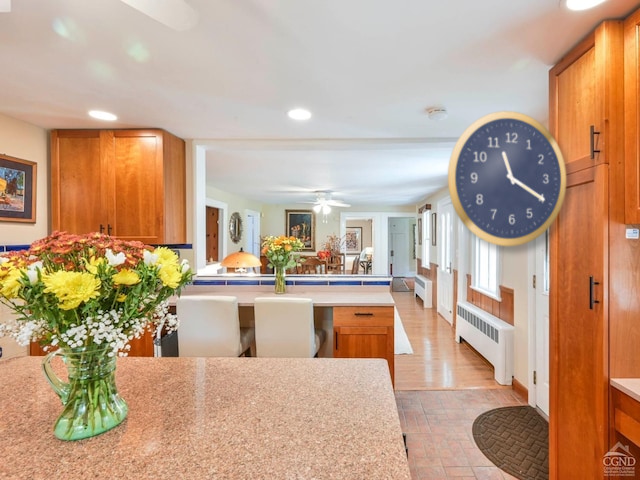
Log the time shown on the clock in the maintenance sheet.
11:20
